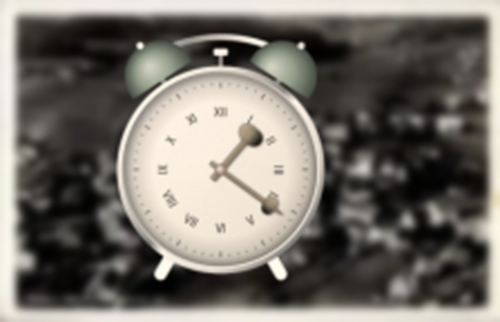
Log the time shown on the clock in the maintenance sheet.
1:21
